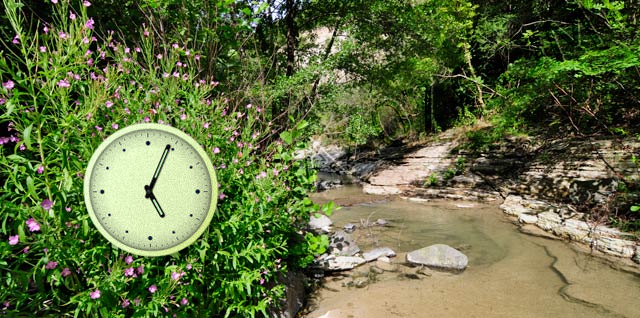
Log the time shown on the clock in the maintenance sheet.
5:04
